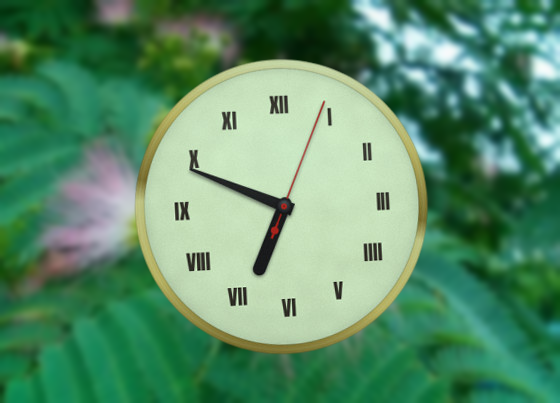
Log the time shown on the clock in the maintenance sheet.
6:49:04
